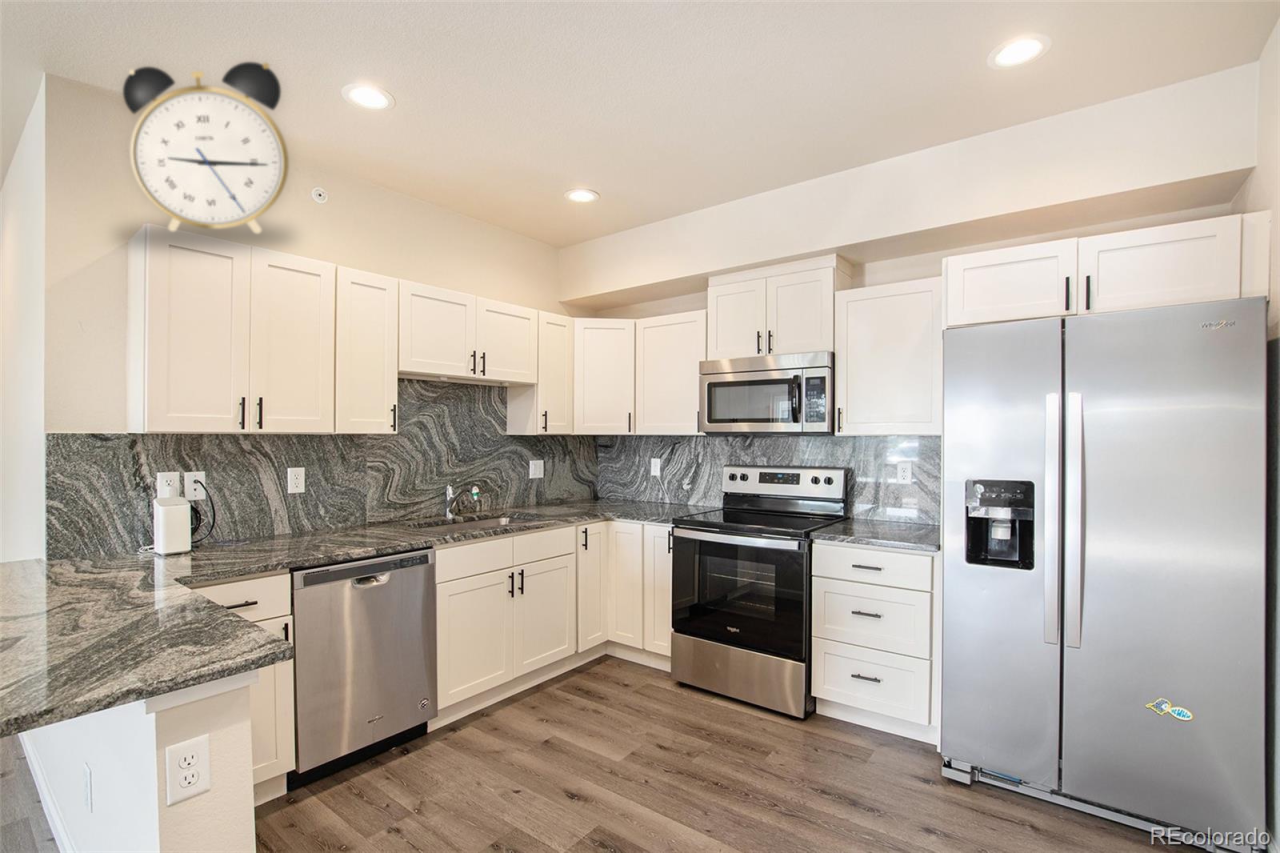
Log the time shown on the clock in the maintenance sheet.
9:15:25
